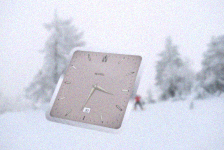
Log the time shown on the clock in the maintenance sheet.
3:32
